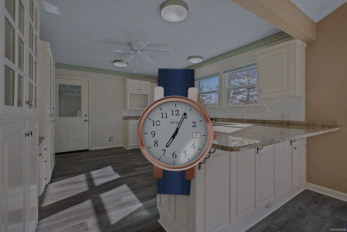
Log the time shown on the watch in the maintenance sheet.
7:04
